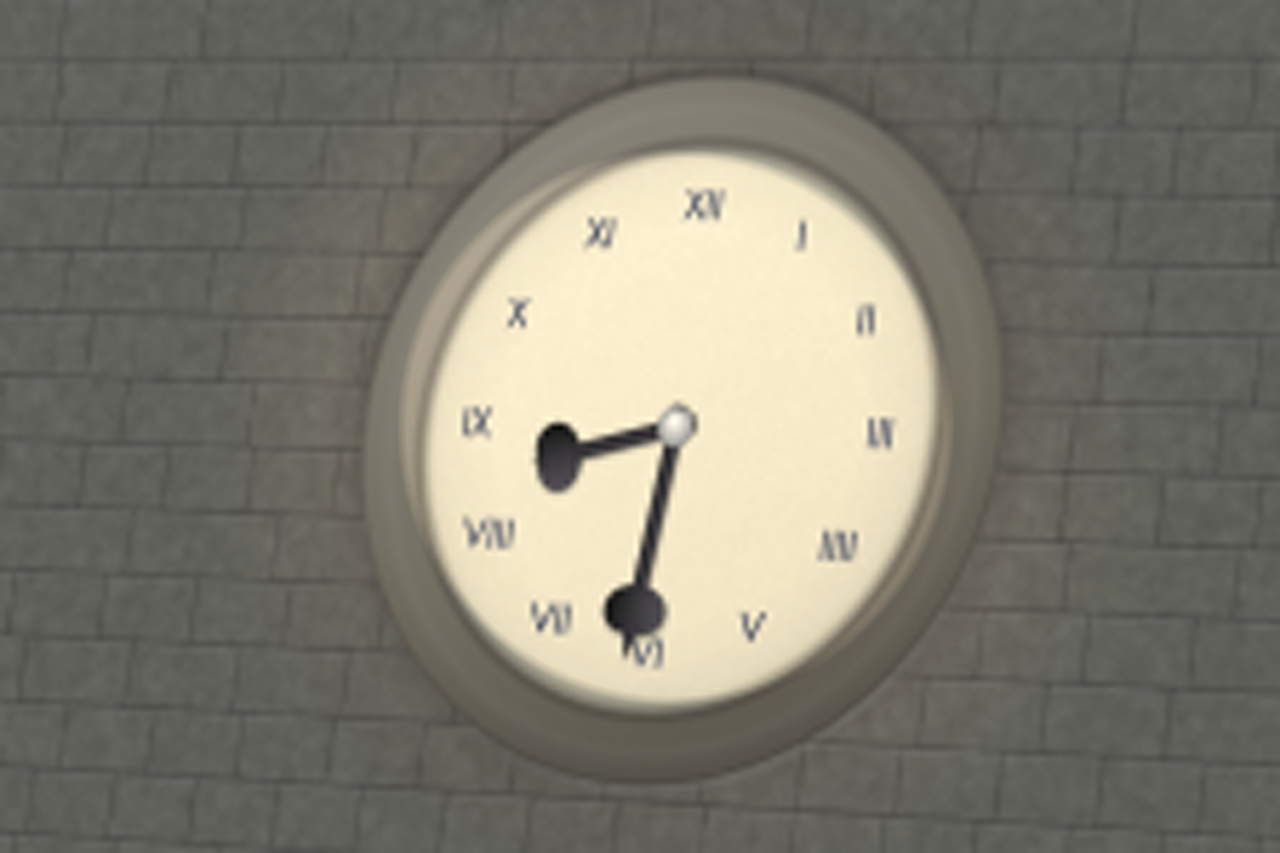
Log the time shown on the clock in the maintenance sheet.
8:31
